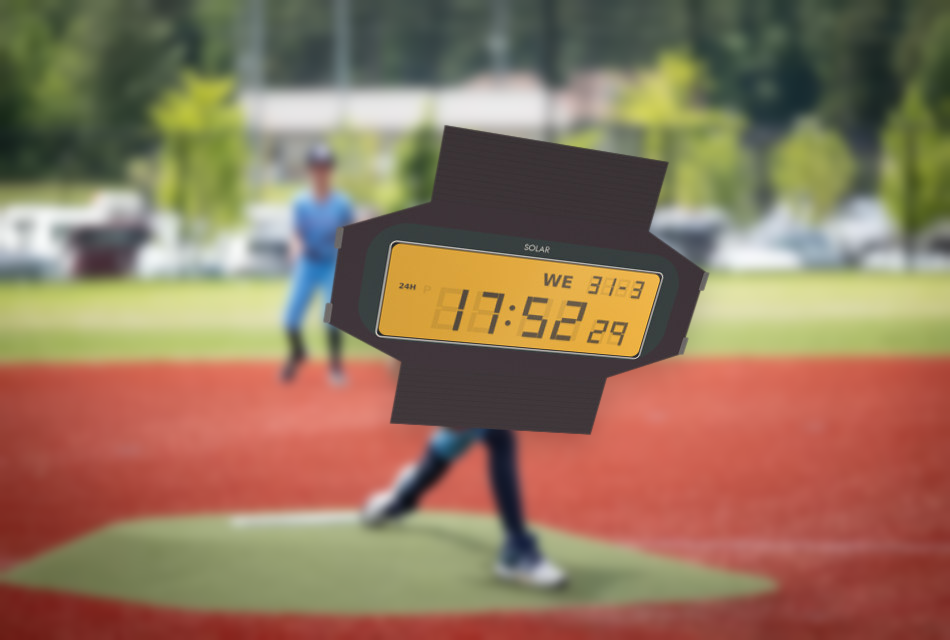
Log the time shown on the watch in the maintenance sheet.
17:52:29
